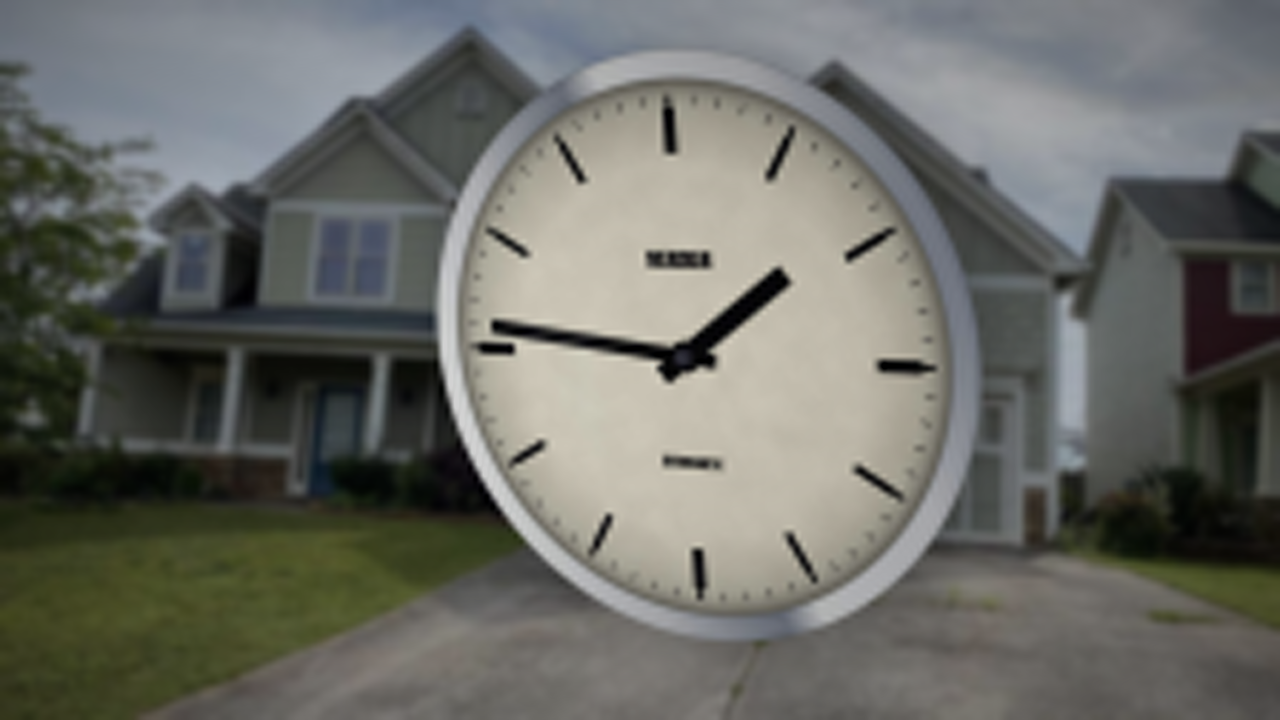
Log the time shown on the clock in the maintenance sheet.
1:46
